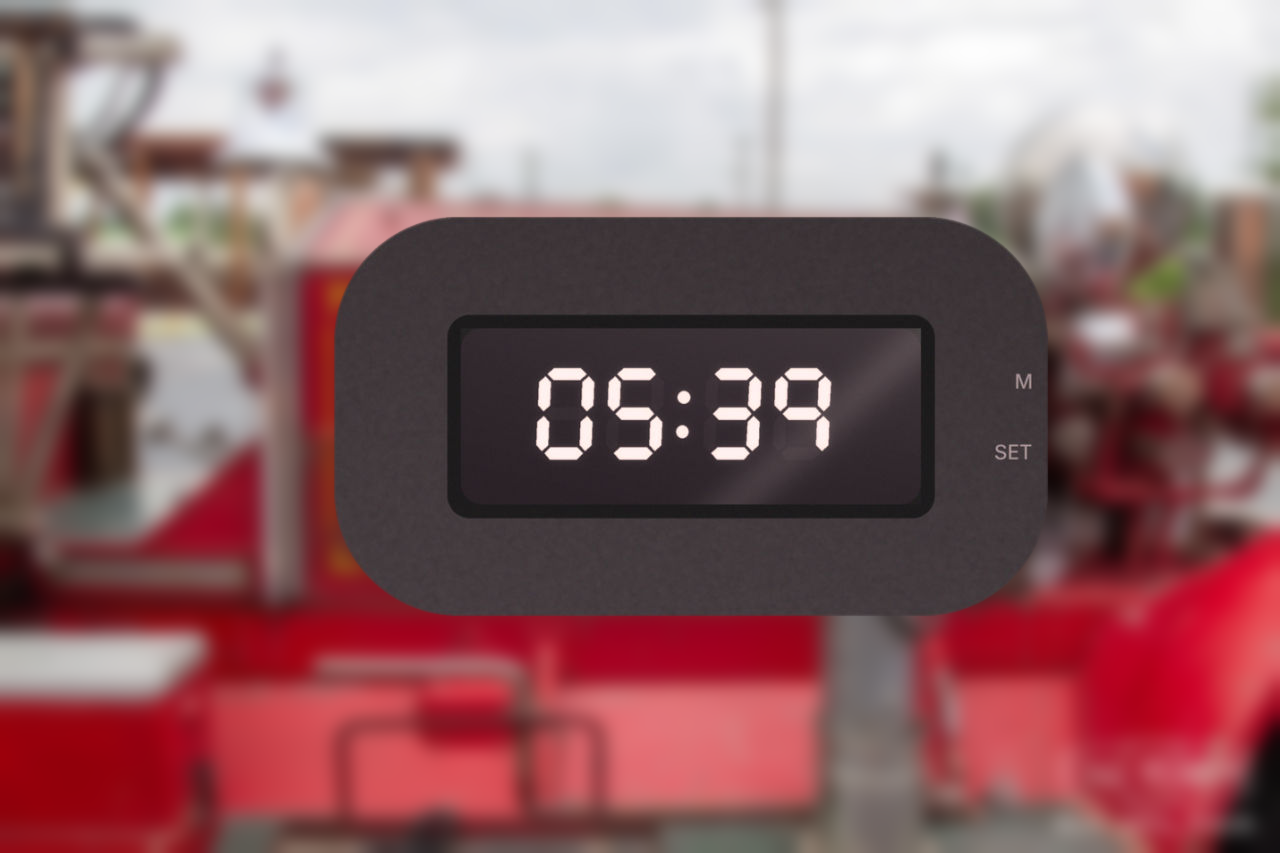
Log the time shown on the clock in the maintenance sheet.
5:39
